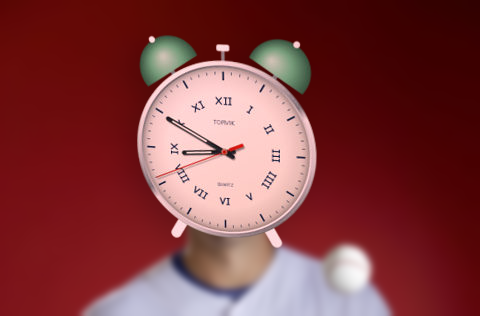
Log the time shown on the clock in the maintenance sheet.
8:49:41
